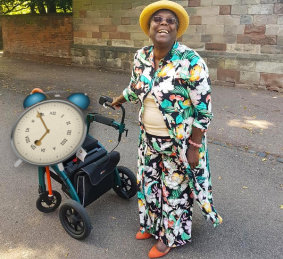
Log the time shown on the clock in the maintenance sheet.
6:54
